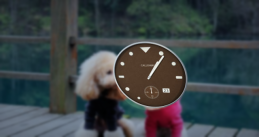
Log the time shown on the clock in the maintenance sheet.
1:06
